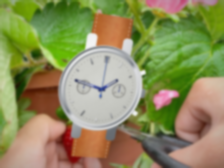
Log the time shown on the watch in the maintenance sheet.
1:47
